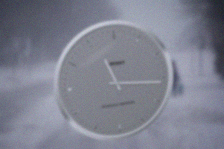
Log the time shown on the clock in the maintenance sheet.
11:16
